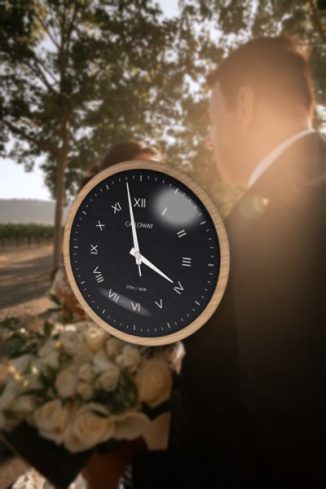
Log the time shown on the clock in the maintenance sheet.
3:57:58
